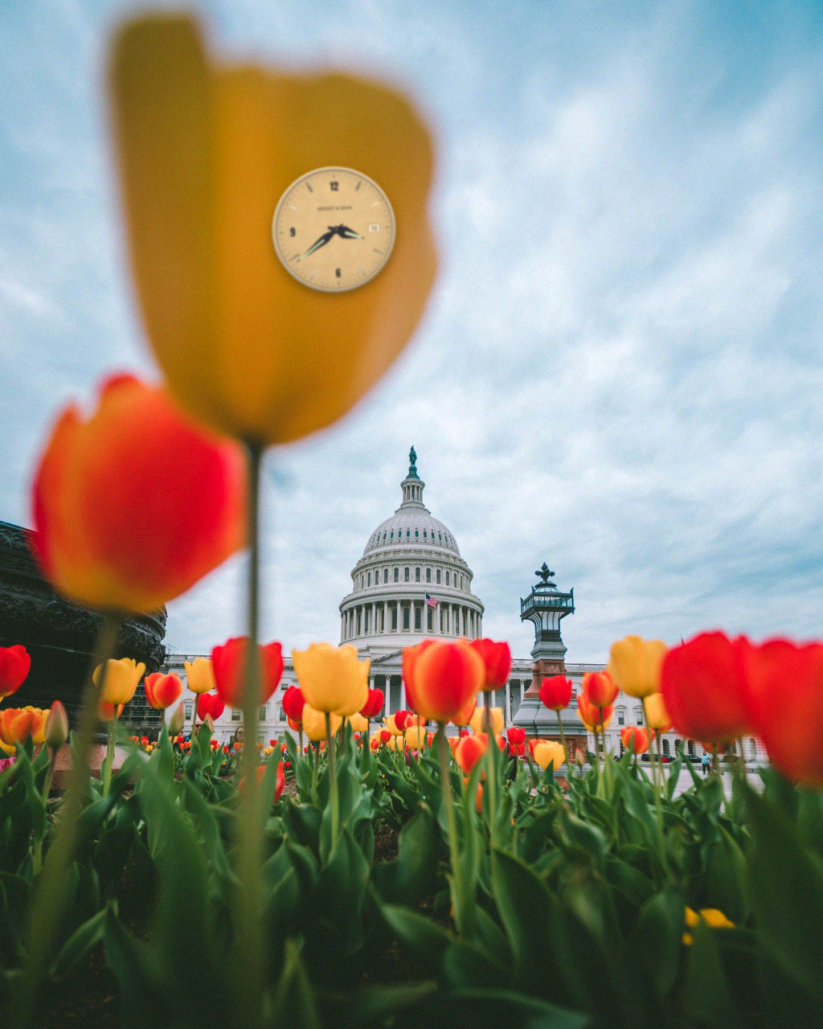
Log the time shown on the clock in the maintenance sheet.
3:39
